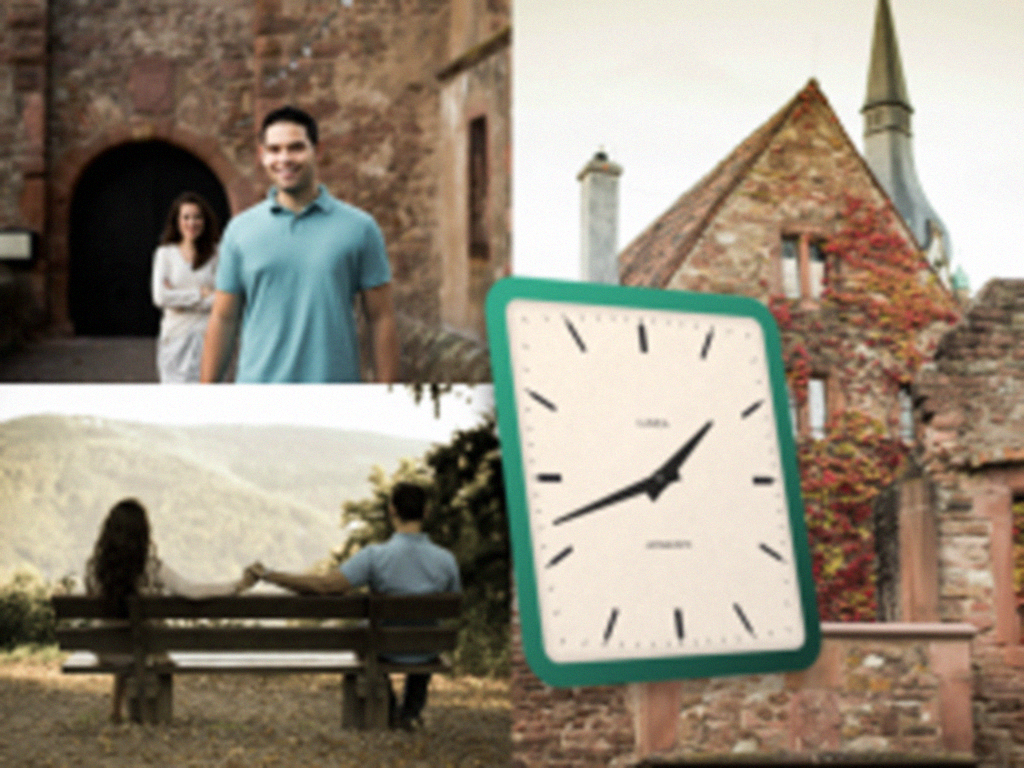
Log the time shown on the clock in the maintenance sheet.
1:42
